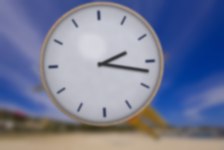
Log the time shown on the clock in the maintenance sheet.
2:17
